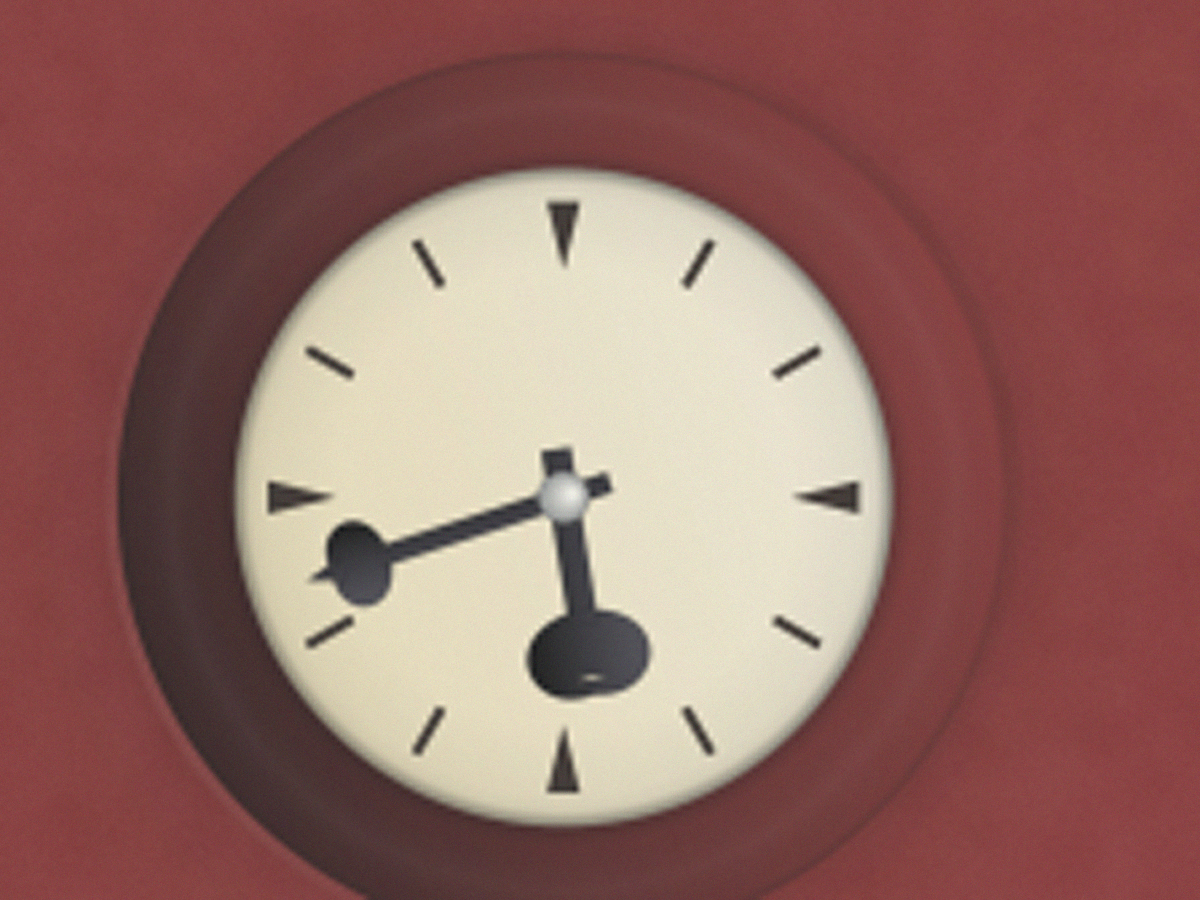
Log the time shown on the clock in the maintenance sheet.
5:42
